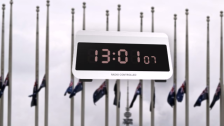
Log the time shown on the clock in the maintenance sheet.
13:01:07
